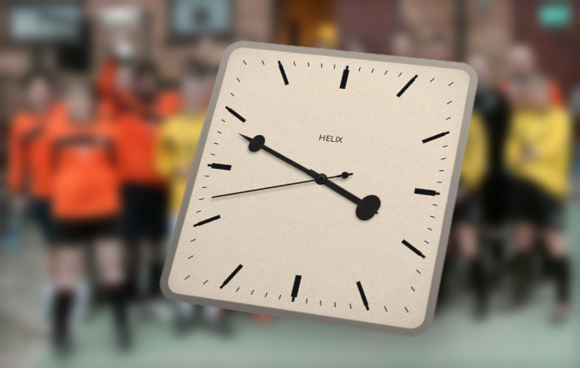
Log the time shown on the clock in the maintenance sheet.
3:48:42
